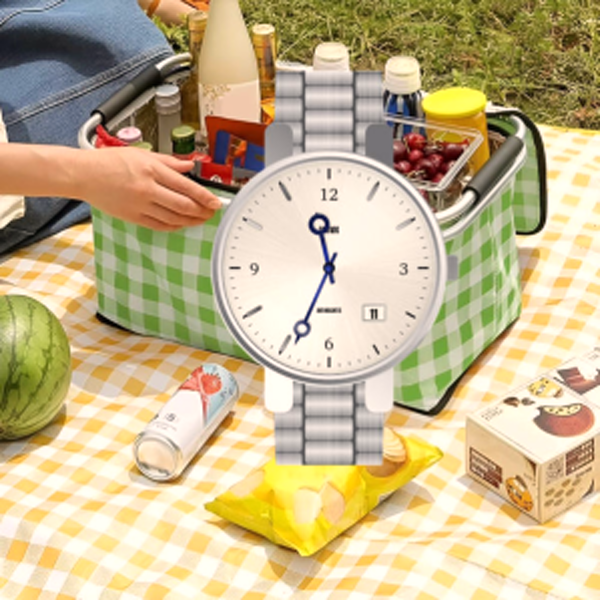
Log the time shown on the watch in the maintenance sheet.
11:34
